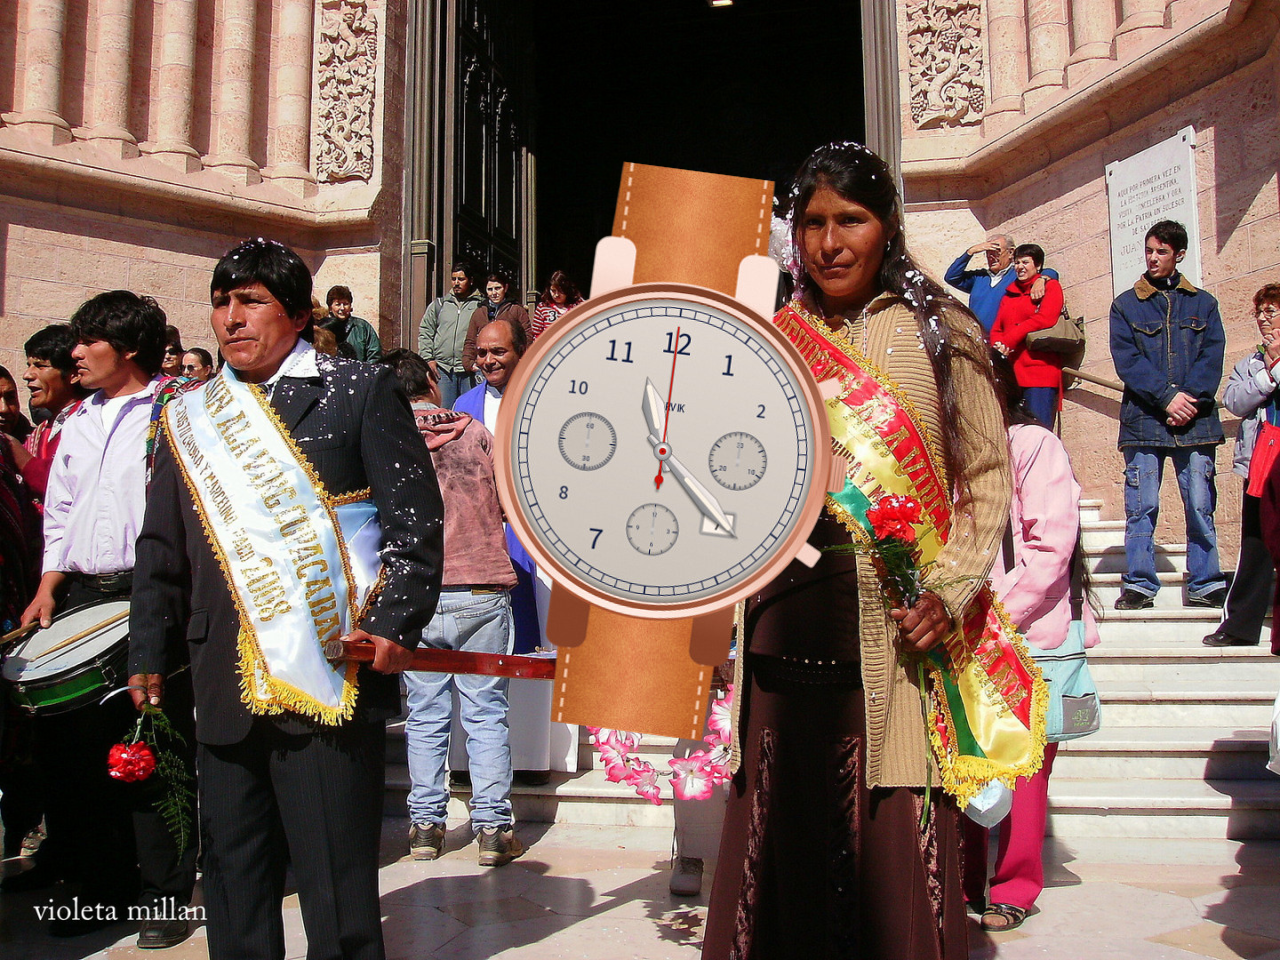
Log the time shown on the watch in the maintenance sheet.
11:22
